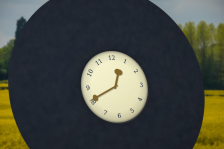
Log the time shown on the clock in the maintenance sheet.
12:41
